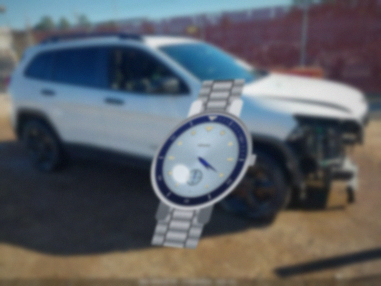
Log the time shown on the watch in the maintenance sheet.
4:20
